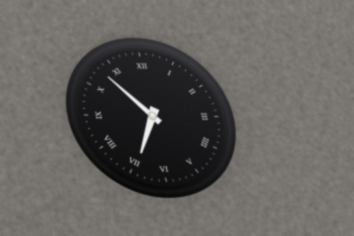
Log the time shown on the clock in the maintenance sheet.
6:53
